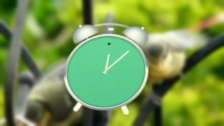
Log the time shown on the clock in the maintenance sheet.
12:07
